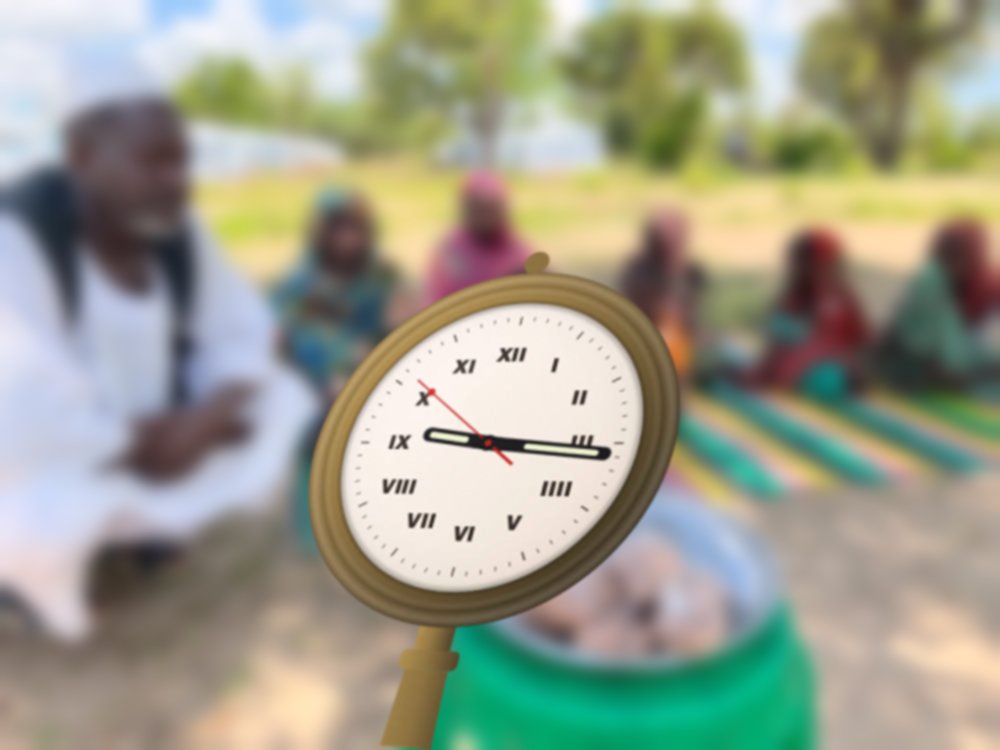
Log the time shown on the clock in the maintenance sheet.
9:15:51
